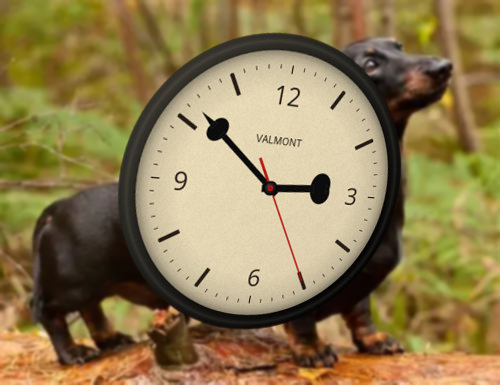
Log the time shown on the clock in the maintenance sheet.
2:51:25
